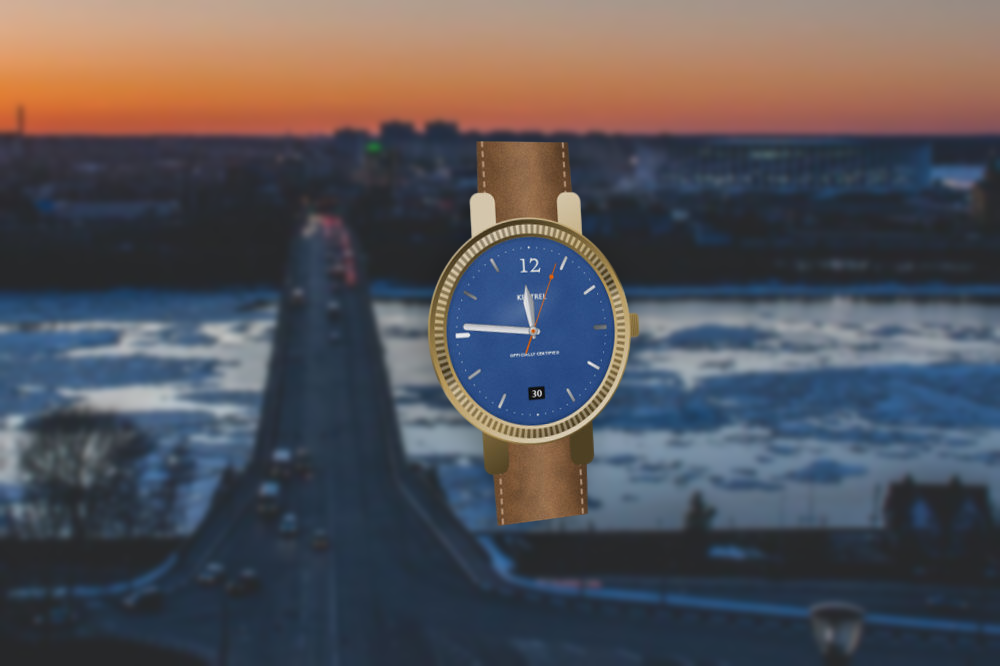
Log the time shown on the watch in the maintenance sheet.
11:46:04
